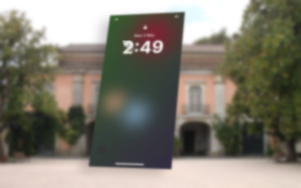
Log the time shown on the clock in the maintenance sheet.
2:49
